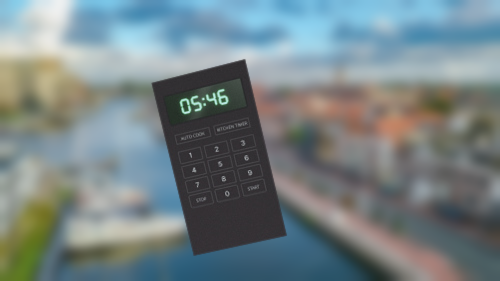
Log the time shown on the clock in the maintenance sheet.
5:46
